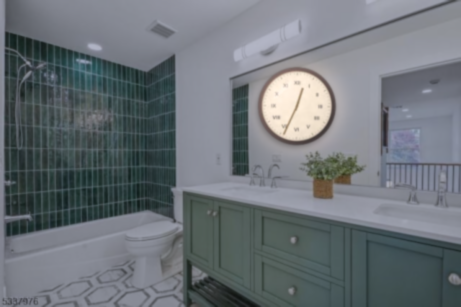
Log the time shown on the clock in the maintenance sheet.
12:34
